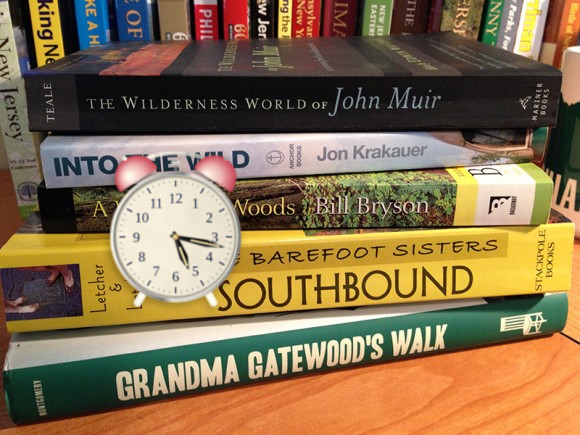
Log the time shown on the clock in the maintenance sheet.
5:17
